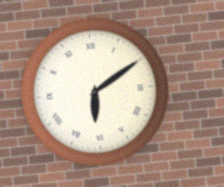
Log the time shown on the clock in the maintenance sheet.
6:10
